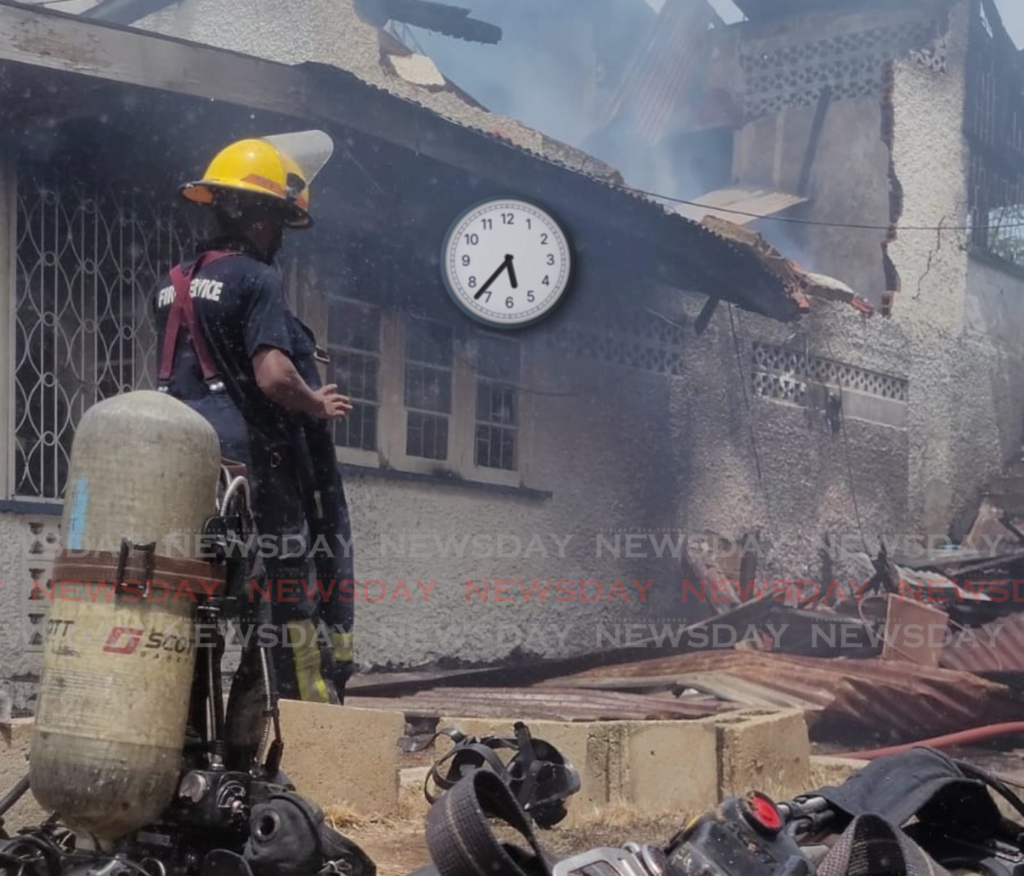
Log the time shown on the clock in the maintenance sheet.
5:37
